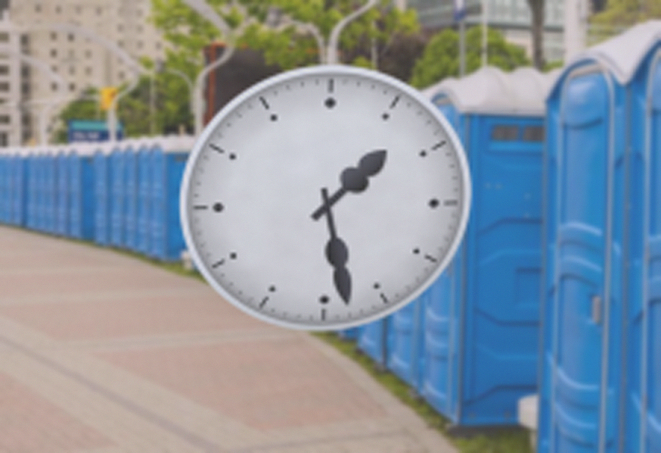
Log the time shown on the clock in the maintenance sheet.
1:28
